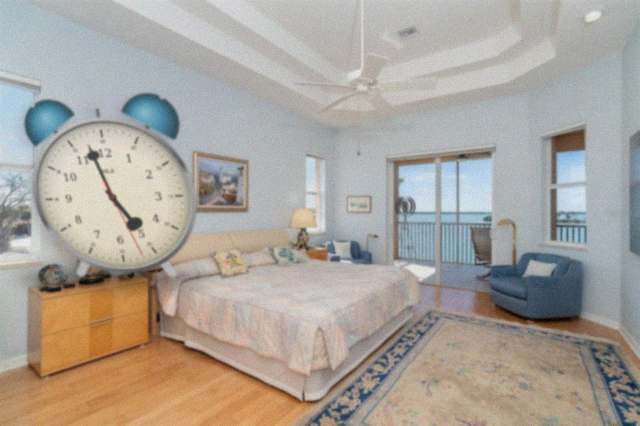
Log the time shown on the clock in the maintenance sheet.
4:57:27
